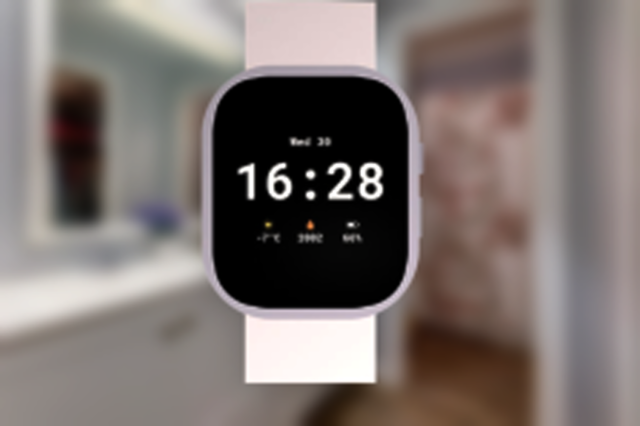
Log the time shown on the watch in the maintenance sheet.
16:28
